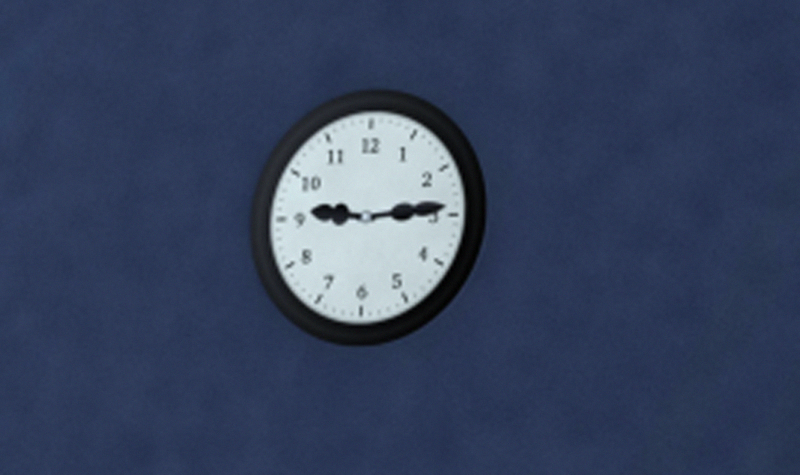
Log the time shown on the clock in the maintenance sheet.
9:14
